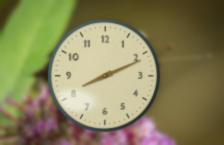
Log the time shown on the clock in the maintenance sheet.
8:11
